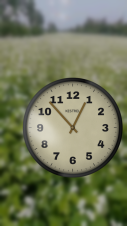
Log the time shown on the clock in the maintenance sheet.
12:53
